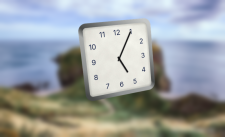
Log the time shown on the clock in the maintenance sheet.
5:05
